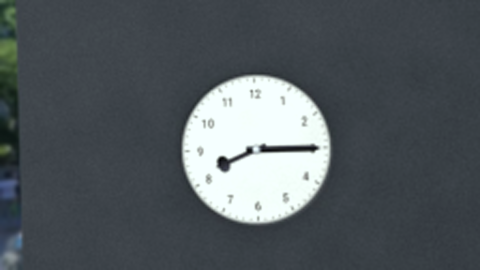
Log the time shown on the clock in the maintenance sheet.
8:15
